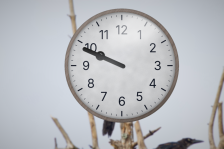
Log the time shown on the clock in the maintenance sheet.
9:49
